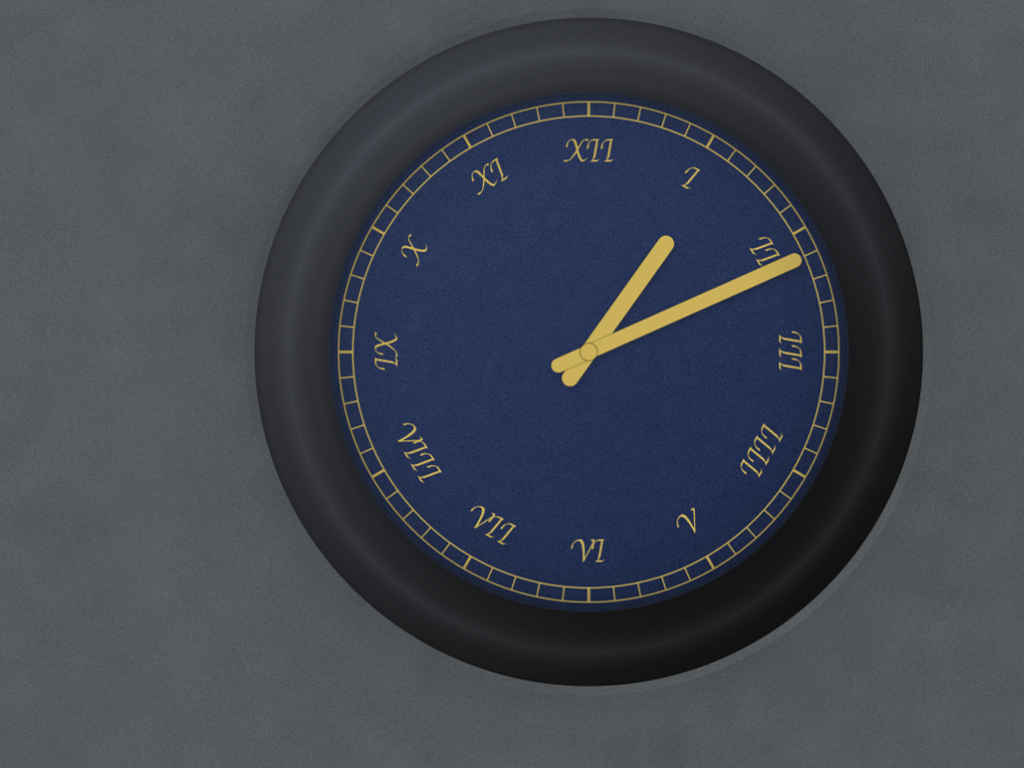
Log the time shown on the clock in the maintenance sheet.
1:11
